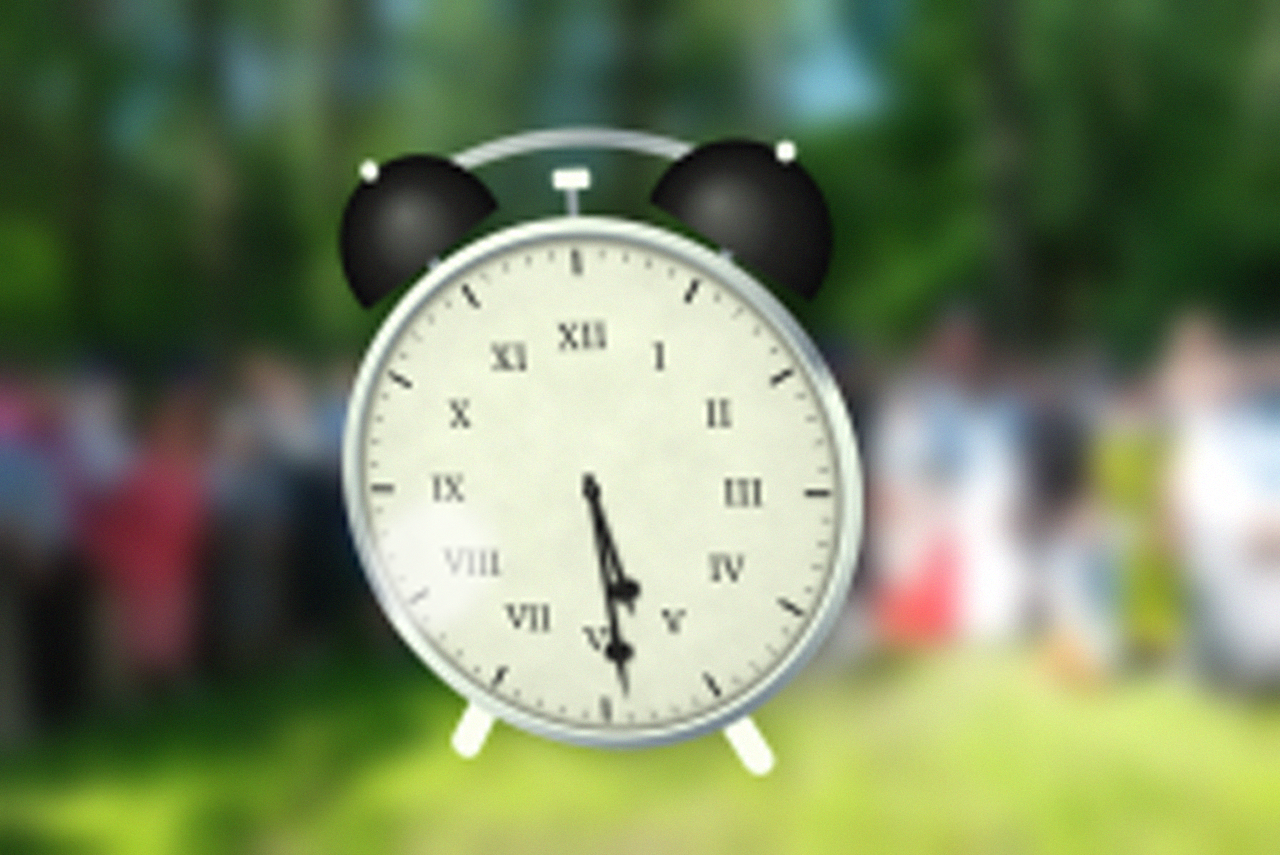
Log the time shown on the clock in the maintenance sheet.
5:29
